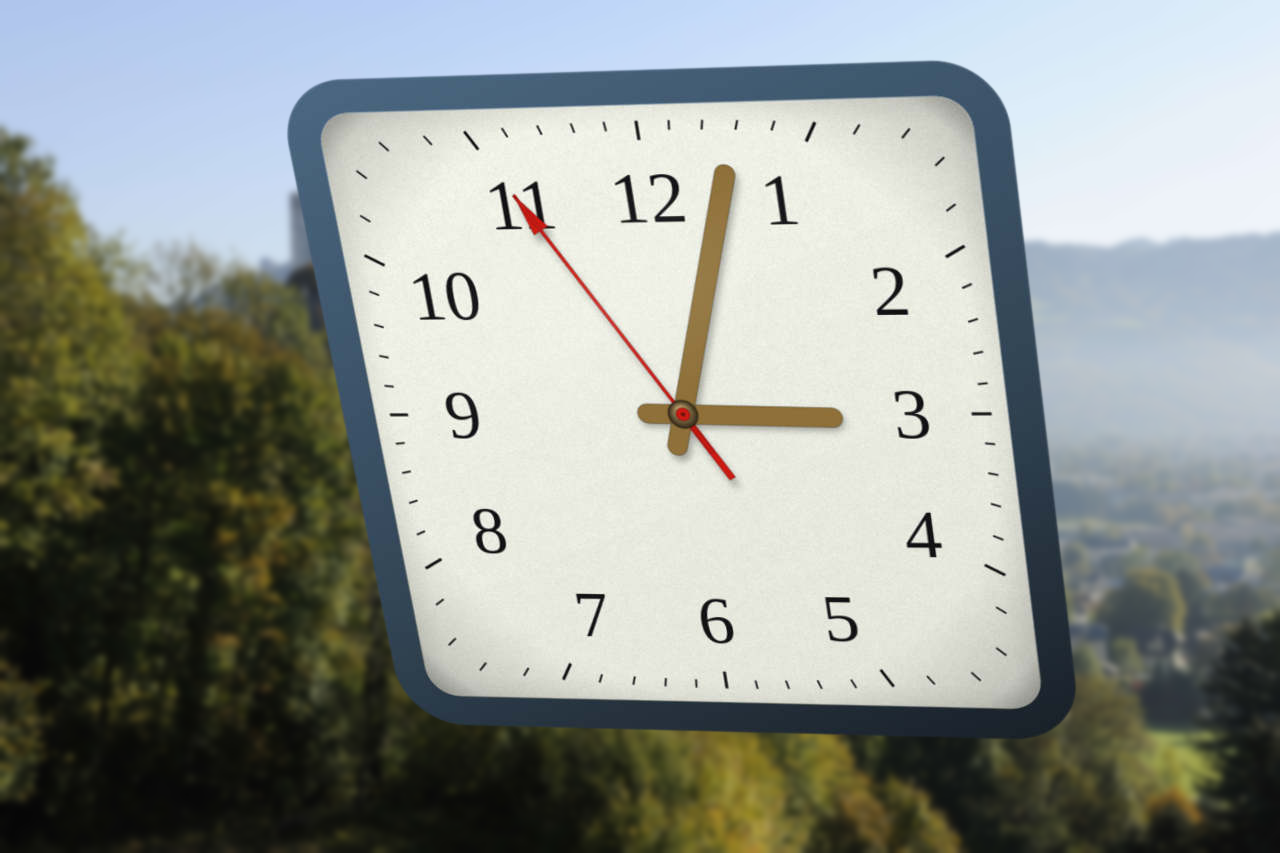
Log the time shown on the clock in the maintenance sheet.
3:02:55
